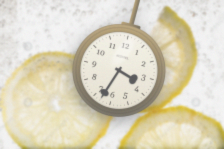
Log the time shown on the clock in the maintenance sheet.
3:33
